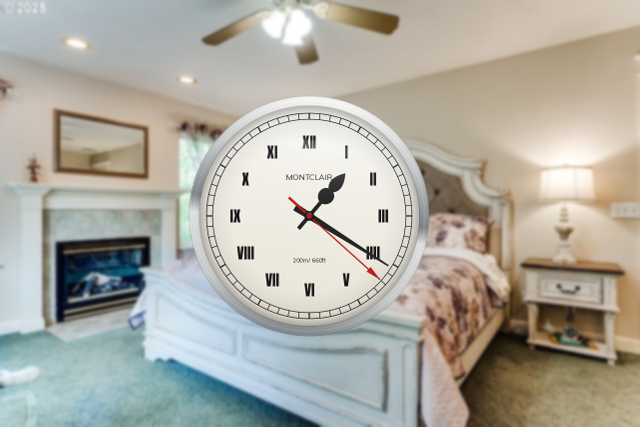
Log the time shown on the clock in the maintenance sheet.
1:20:22
